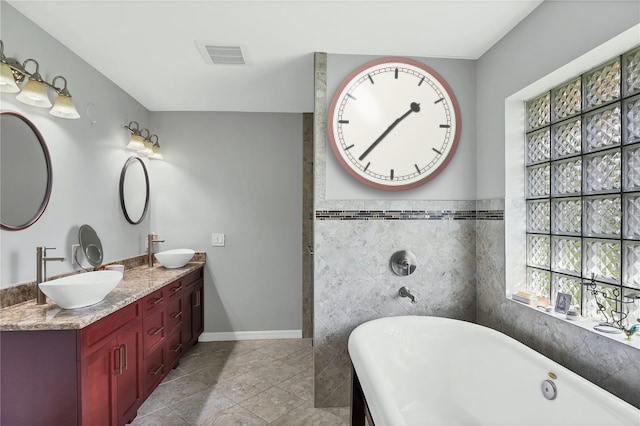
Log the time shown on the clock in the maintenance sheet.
1:37
